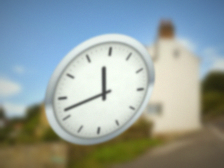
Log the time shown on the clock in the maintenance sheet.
11:42
